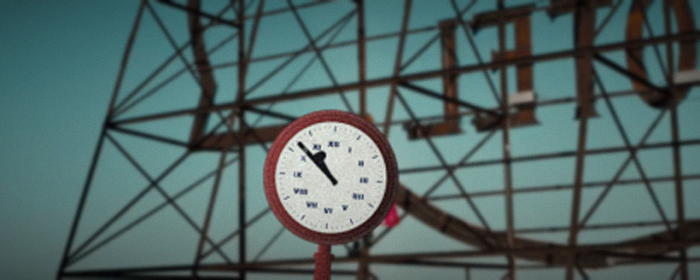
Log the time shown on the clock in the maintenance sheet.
10:52
